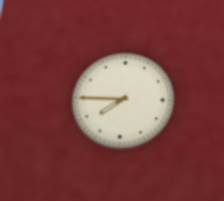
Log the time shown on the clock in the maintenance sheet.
7:45
